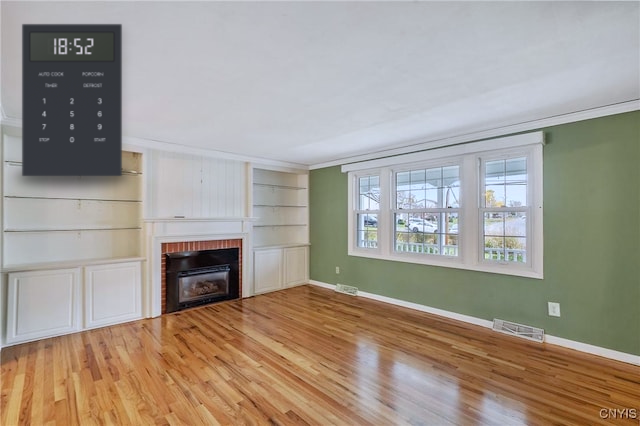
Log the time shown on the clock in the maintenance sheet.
18:52
